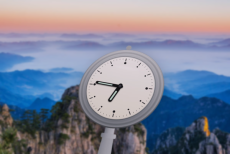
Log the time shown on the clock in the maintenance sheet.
6:46
